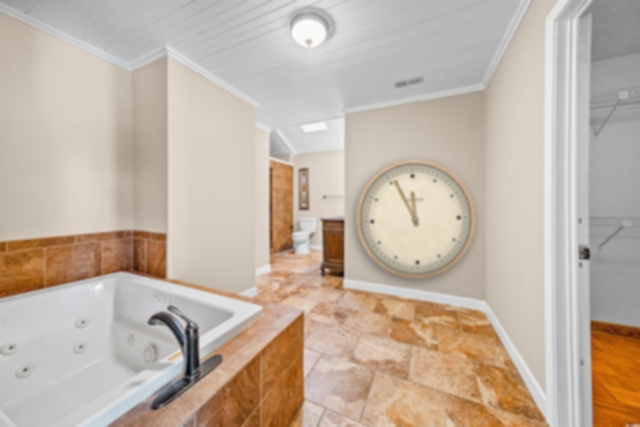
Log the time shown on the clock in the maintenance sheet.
11:56
